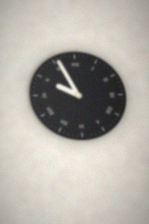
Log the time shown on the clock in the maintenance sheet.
9:56
